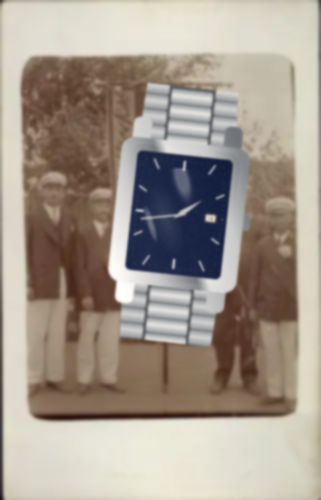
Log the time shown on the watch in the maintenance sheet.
1:43
